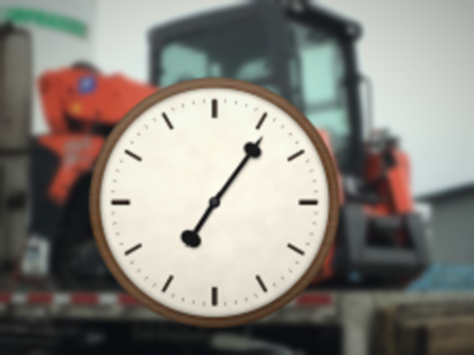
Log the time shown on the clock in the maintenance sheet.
7:06
